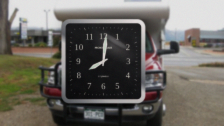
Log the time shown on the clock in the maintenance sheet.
8:01
